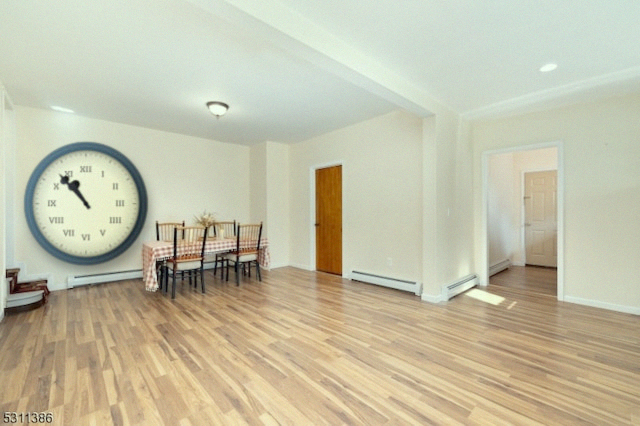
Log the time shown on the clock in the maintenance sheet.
10:53
